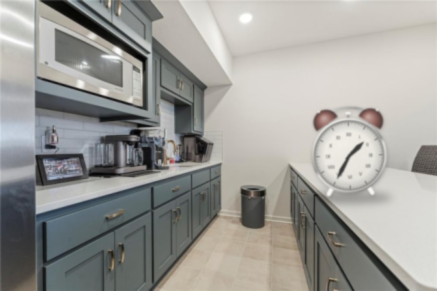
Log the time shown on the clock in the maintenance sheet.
1:35
